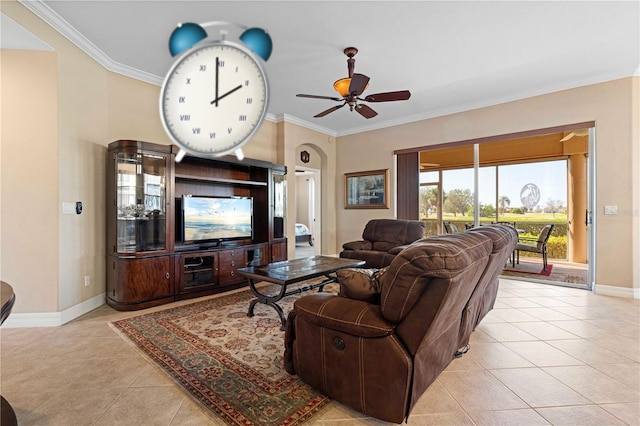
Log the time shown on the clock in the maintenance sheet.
1:59
